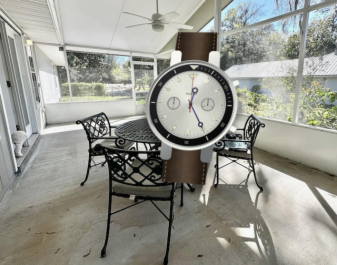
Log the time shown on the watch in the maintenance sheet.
12:25
